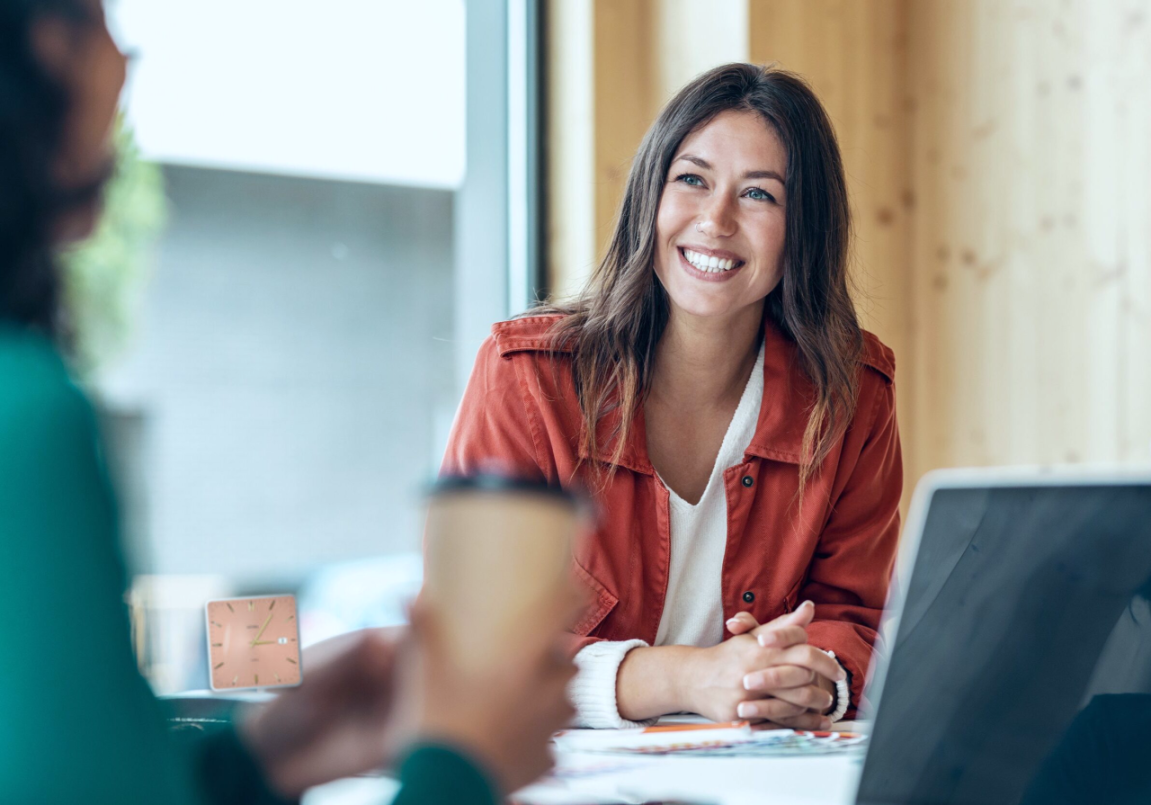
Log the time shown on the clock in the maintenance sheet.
3:06
